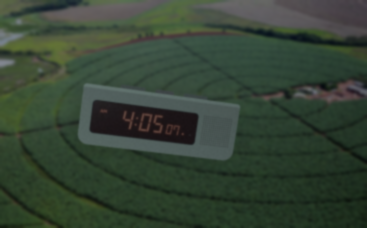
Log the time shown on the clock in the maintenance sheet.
4:05
